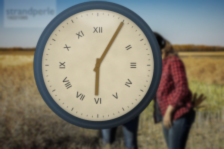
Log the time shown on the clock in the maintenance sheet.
6:05
